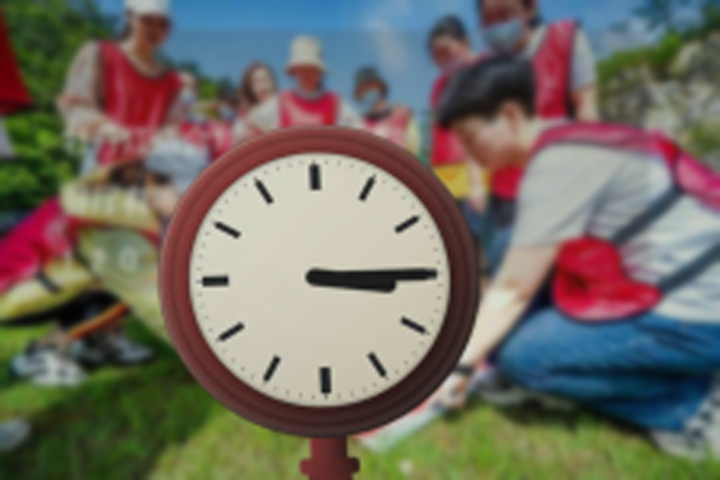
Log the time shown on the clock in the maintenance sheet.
3:15
